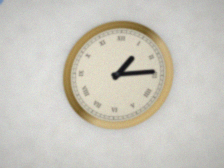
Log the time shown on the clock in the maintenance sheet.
1:14
